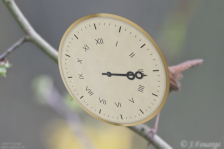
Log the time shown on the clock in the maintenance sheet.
3:16
